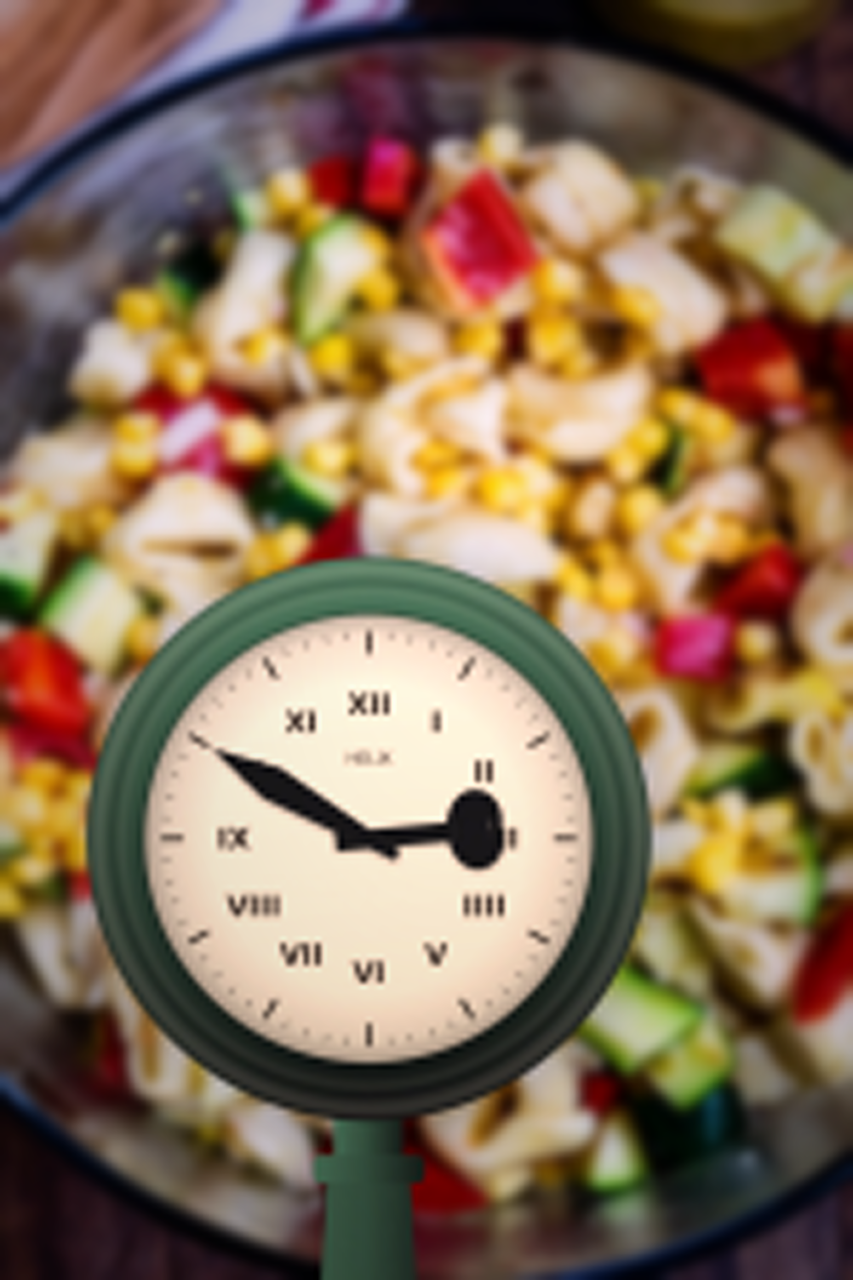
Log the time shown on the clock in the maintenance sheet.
2:50
